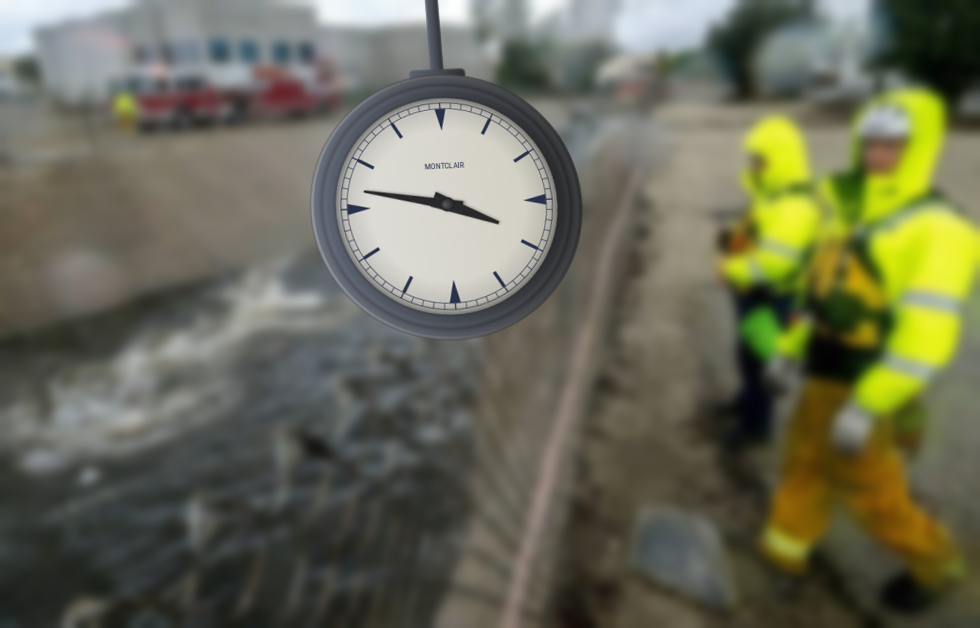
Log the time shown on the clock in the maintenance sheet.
3:47
